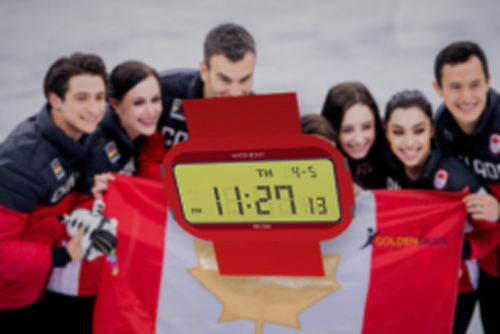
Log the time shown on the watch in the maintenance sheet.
11:27:13
